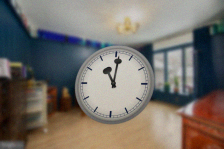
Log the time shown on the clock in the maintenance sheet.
11:01
